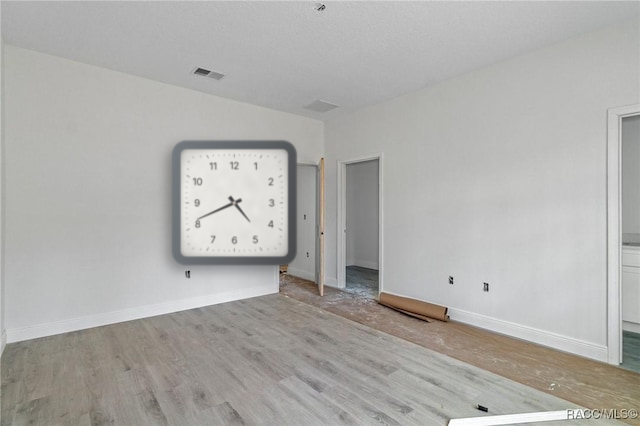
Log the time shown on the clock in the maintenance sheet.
4:41
